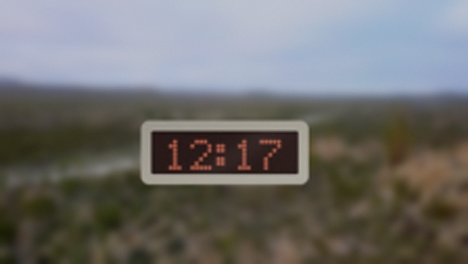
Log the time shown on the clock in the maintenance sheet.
12:17
